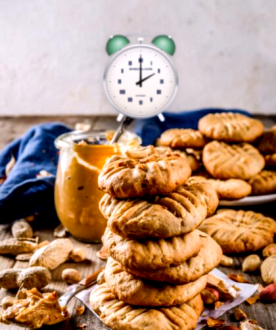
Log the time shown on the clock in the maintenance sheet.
2:00
